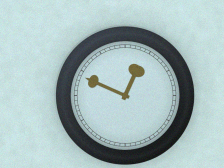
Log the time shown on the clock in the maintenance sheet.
12:49
